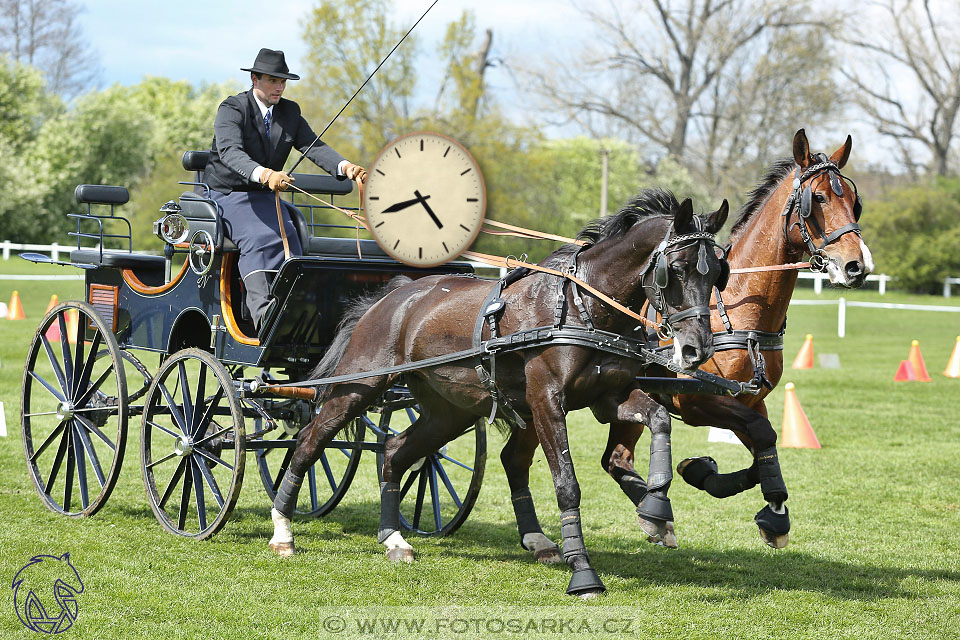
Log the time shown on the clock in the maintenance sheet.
4:42
